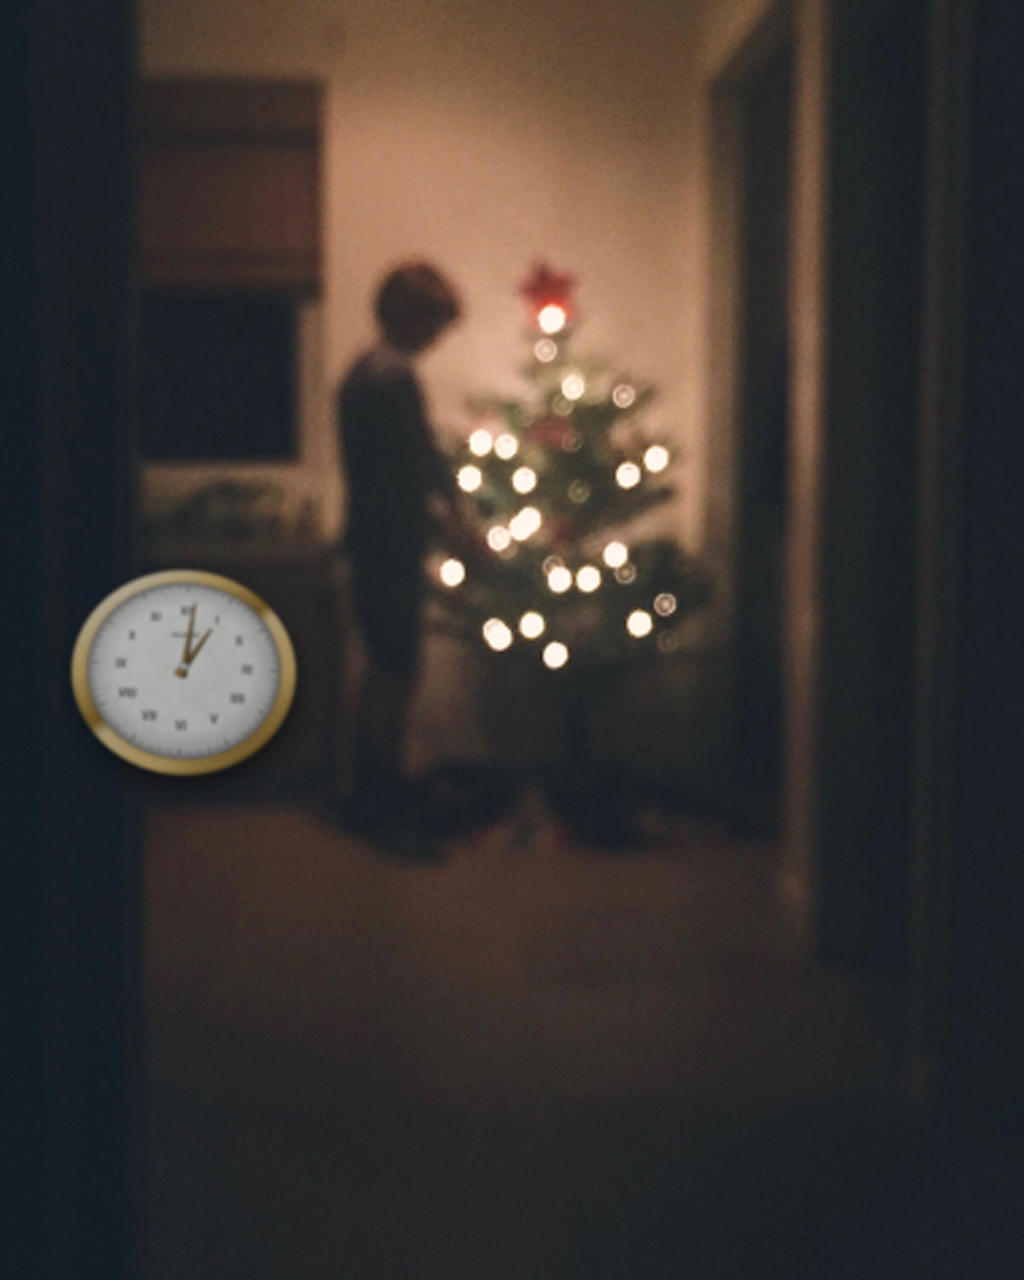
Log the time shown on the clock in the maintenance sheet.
1:01
